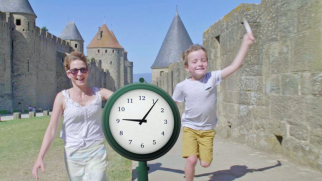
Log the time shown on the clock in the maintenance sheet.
9:06
